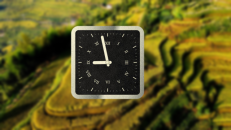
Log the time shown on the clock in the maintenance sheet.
8:58
